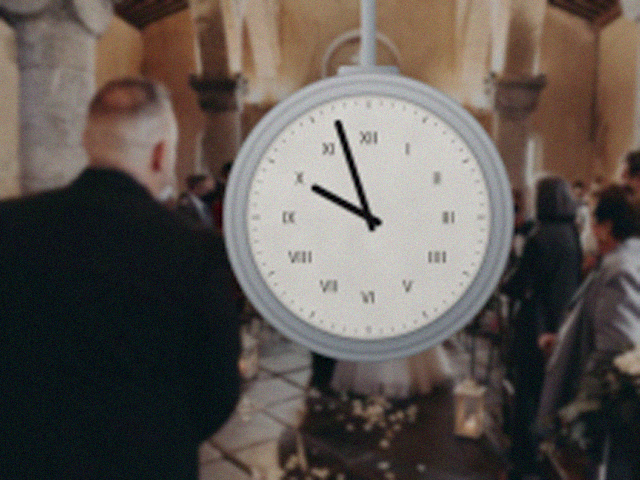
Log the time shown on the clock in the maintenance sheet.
9:57
